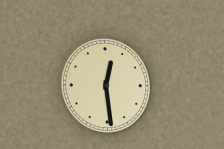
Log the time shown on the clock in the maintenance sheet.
12:29
